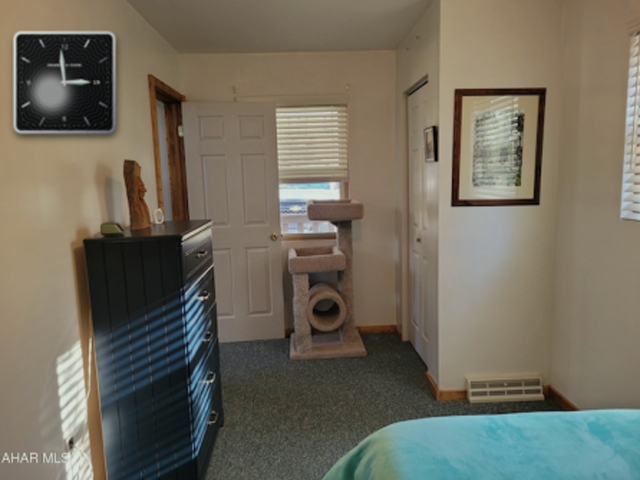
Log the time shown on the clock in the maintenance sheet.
2:59
